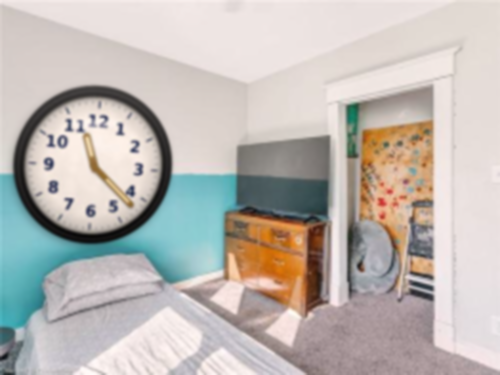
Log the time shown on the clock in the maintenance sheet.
11:22
